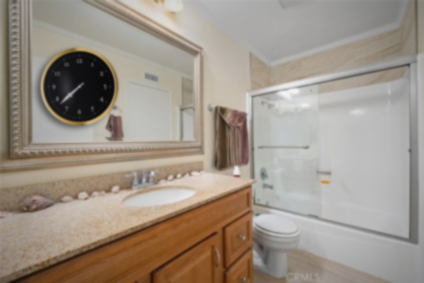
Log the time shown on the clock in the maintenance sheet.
7:38
